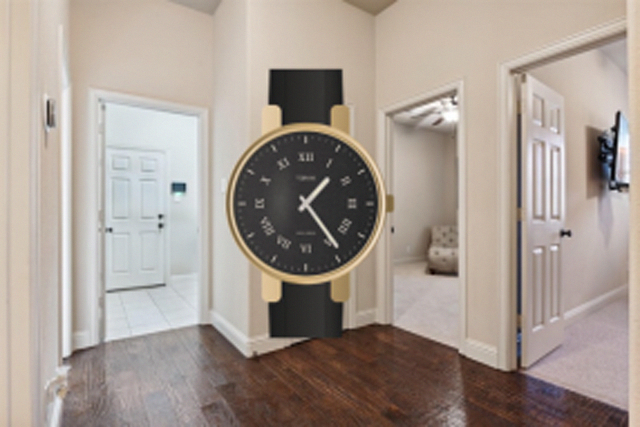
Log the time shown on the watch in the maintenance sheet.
1:24
